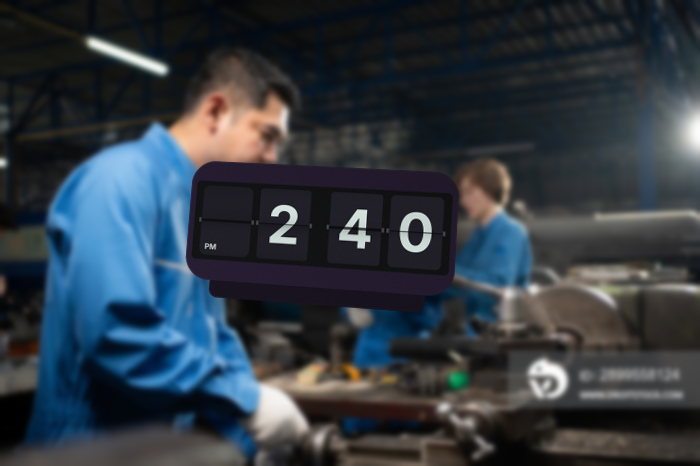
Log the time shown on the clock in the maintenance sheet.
2:40
